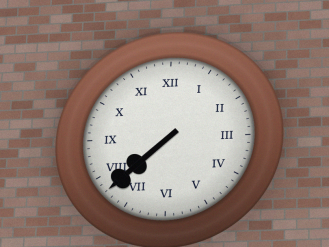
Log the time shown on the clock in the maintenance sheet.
7:38
